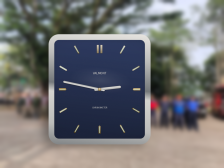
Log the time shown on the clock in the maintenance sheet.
2:47
